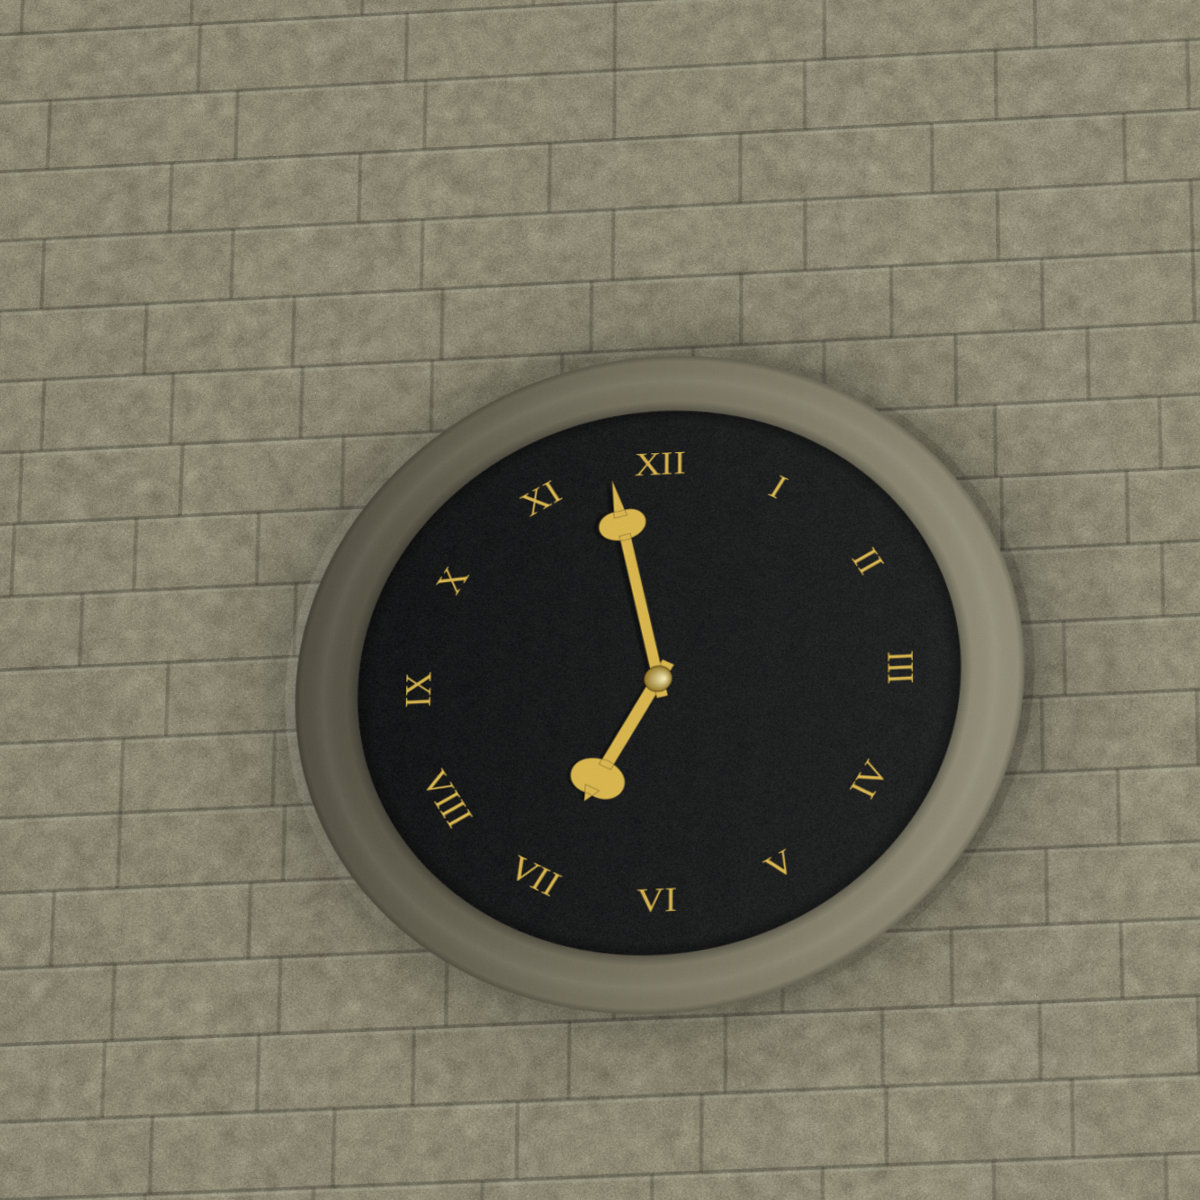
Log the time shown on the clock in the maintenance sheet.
6:58
